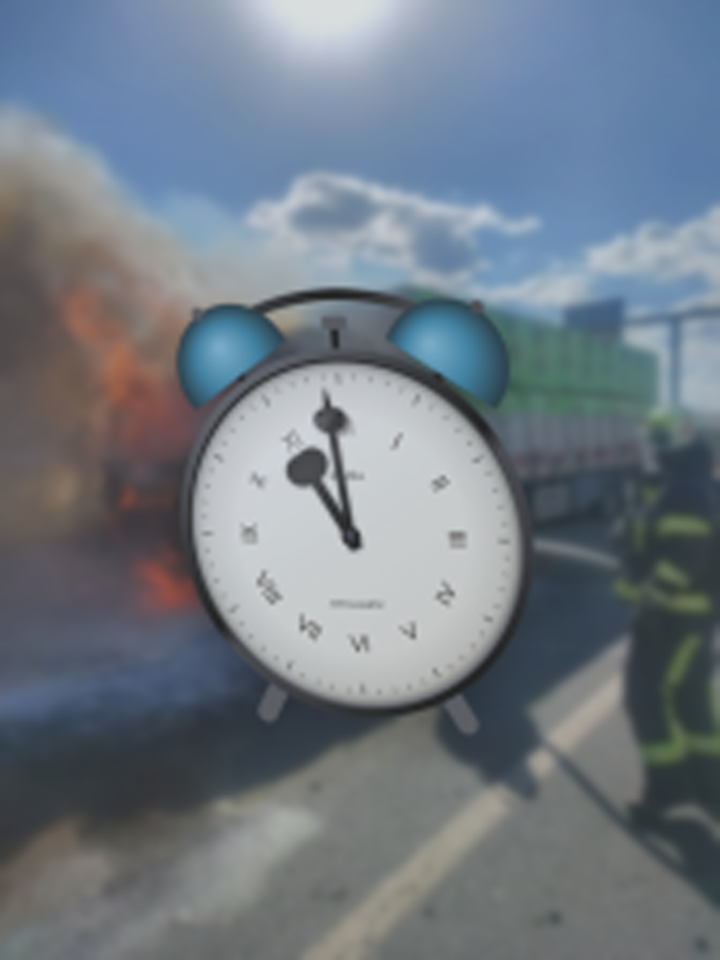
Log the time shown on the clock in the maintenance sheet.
10:59
